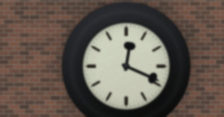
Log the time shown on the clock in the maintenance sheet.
12:19
